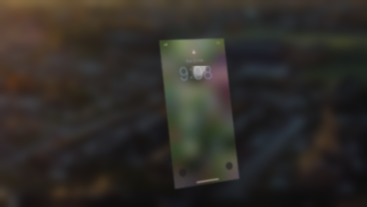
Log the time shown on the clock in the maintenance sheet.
9:08
